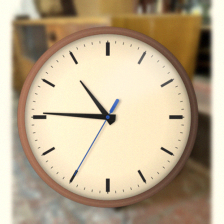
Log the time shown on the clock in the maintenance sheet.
10:45:35
